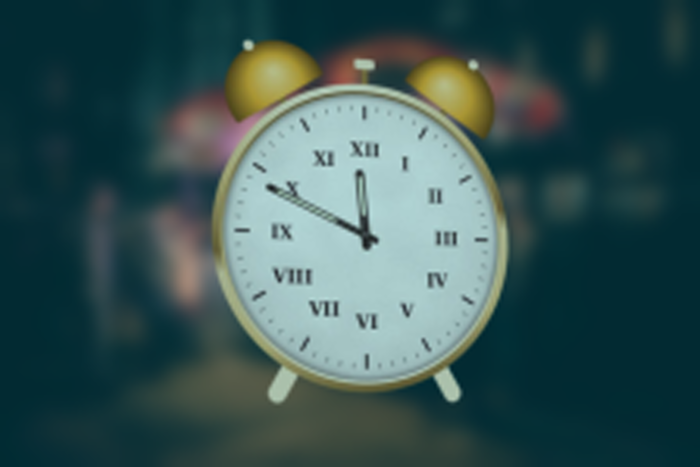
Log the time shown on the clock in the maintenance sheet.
11:49
